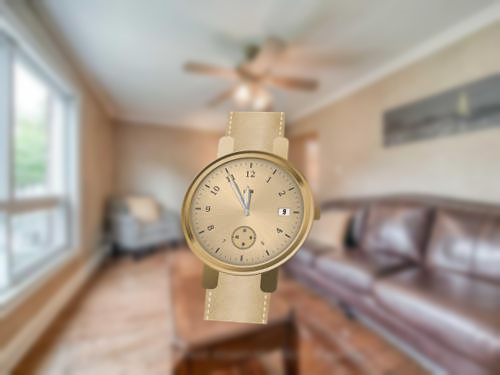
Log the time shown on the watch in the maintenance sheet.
11:55
